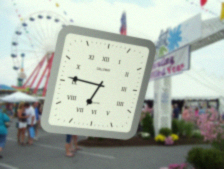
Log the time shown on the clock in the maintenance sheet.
6:46
